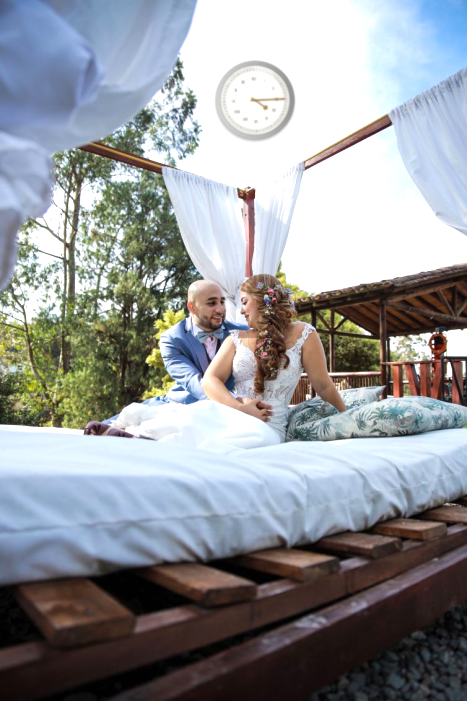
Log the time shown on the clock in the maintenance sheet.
4:15
